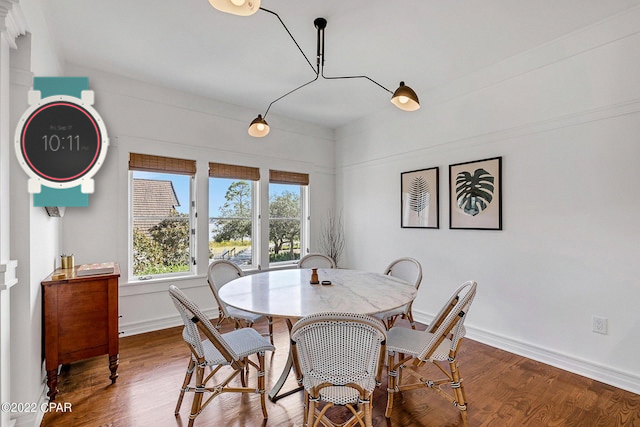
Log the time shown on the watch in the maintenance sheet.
10:11
